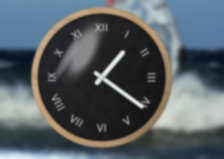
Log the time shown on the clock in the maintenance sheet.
1:21
